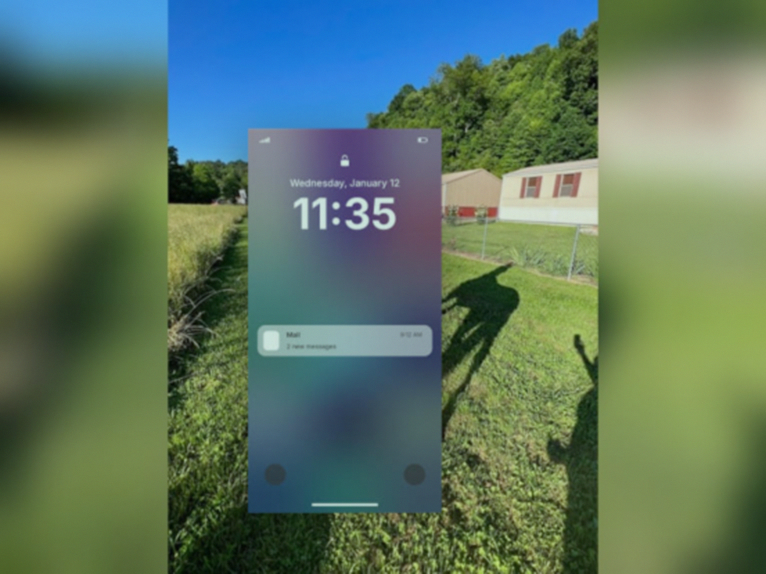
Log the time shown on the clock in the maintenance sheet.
11:35
